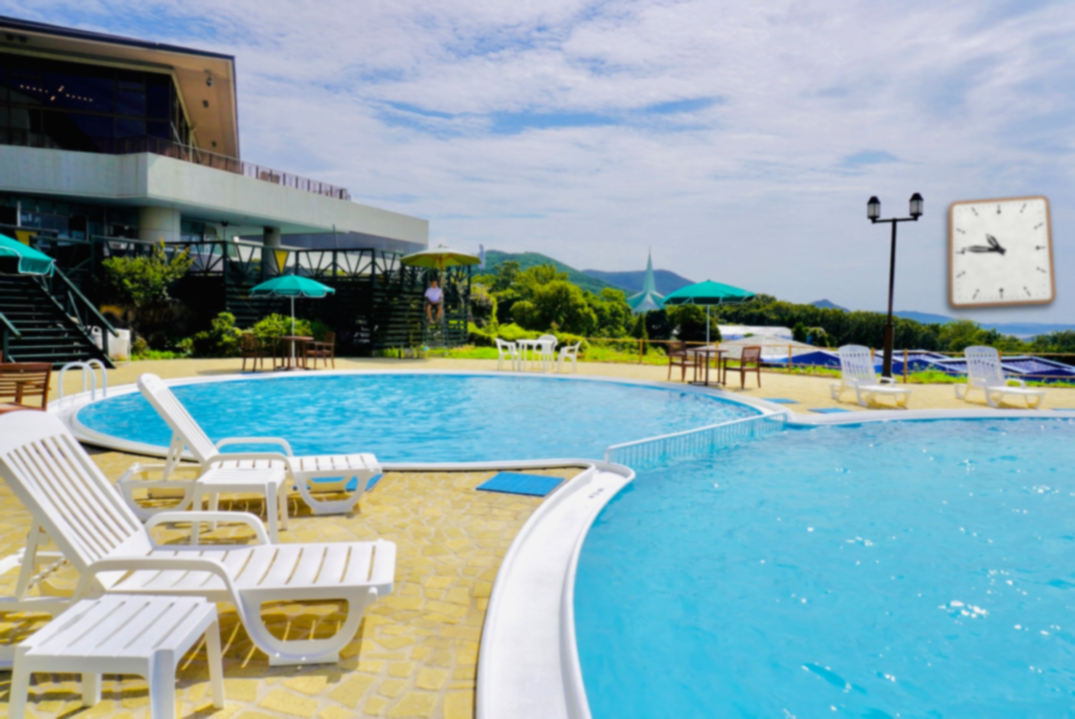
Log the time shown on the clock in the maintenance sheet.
10:46
